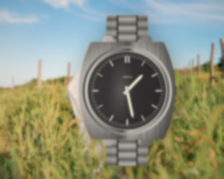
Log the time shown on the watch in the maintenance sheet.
1:28
